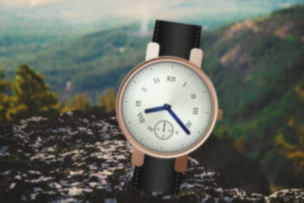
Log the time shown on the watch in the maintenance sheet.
8:22
